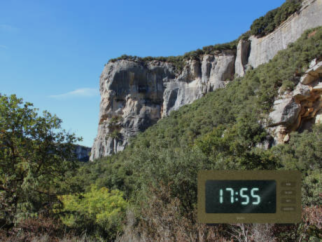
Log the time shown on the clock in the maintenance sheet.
17:55
